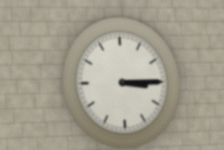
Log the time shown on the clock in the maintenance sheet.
3:15
